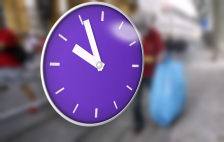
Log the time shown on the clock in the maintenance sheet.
9:56
